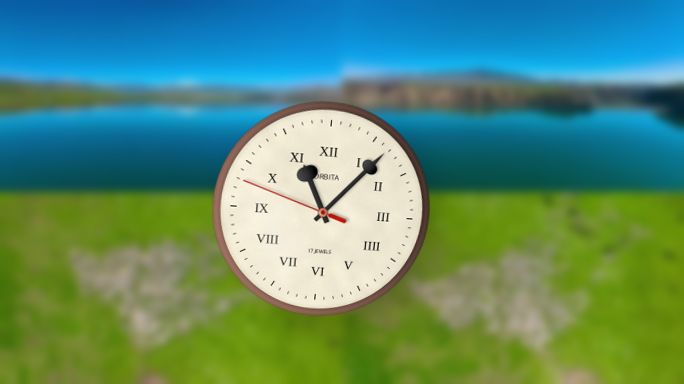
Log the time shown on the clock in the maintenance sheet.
11:06:48
